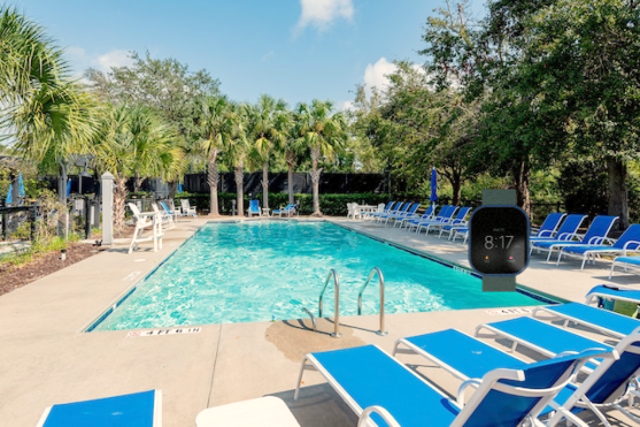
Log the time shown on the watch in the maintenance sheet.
8:17
